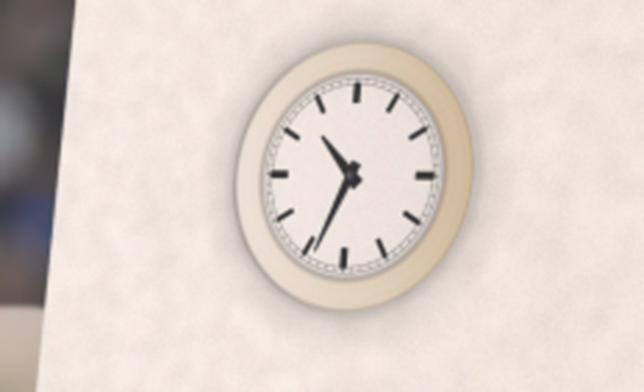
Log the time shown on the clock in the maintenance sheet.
10:34
